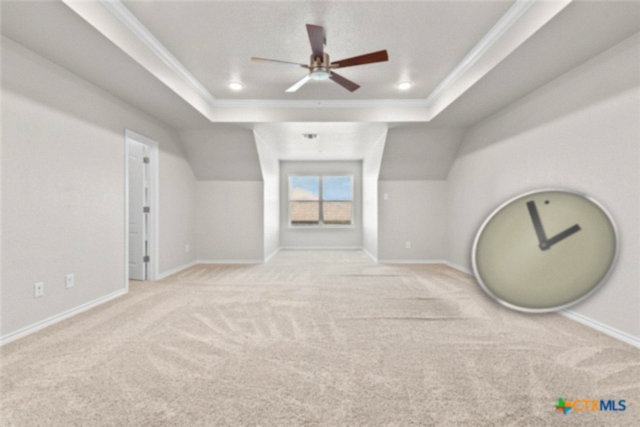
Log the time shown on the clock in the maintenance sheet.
1:57
